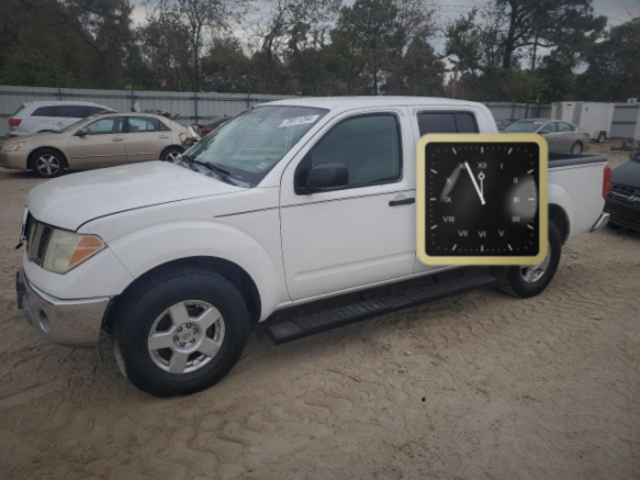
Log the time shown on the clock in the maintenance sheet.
11:56
